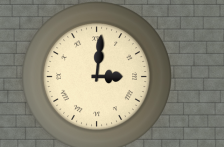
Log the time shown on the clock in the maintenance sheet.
3:01
